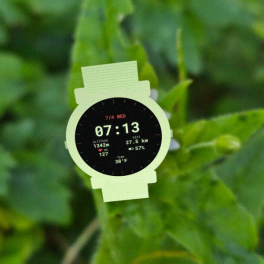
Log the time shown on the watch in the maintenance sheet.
7:13
